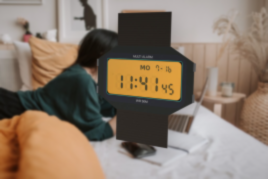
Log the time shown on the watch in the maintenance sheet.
11:41:45
